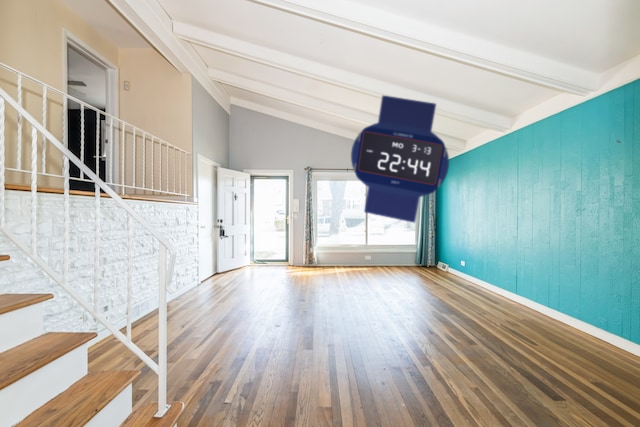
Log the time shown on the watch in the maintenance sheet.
22:44
